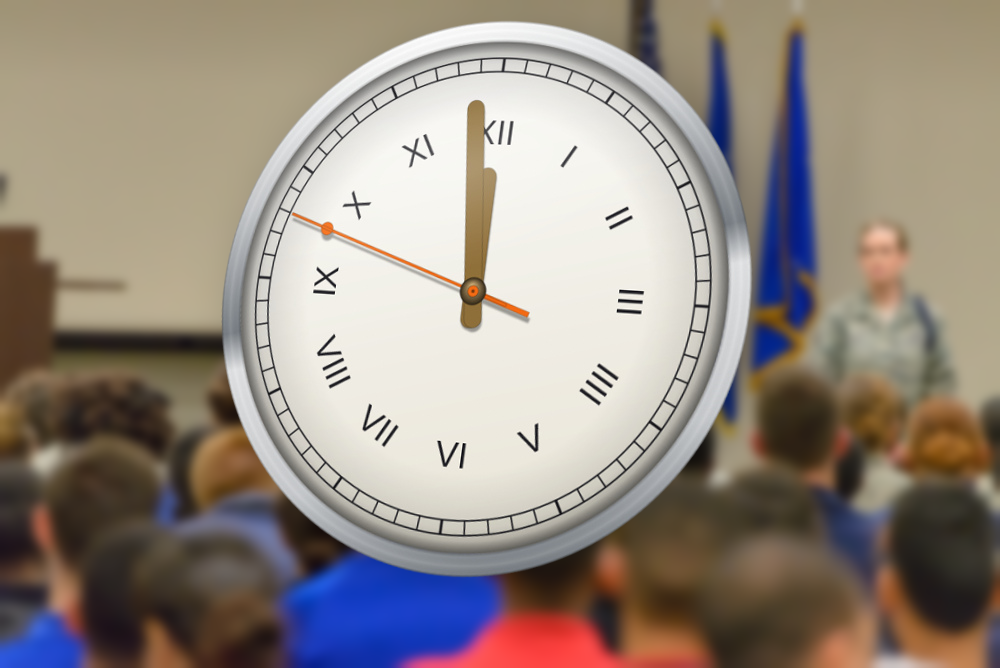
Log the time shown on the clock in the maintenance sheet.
11:58:48
